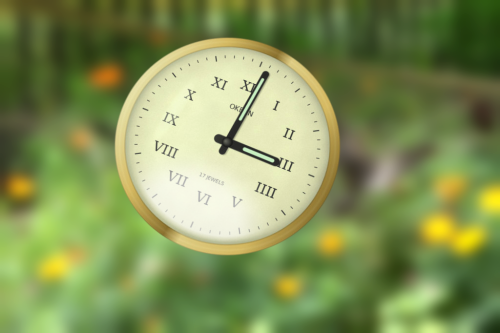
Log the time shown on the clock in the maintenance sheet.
3:01
